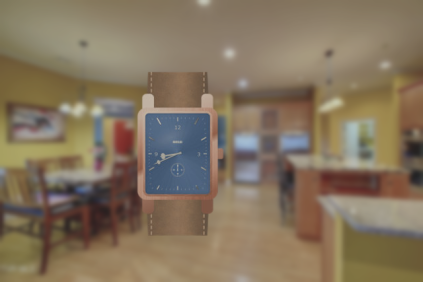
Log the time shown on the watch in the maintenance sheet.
8:41
